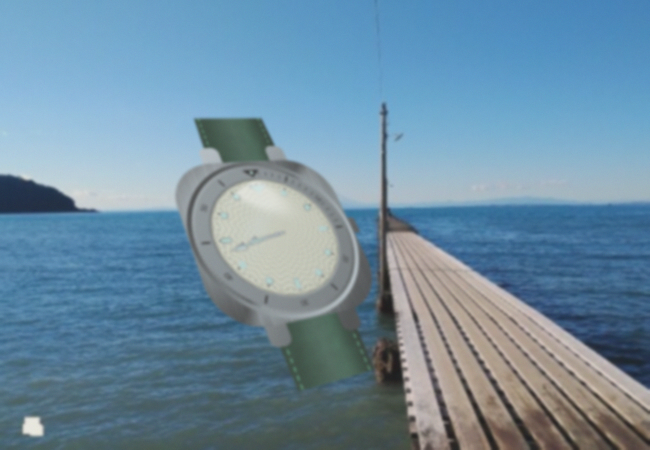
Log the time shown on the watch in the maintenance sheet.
8:43
